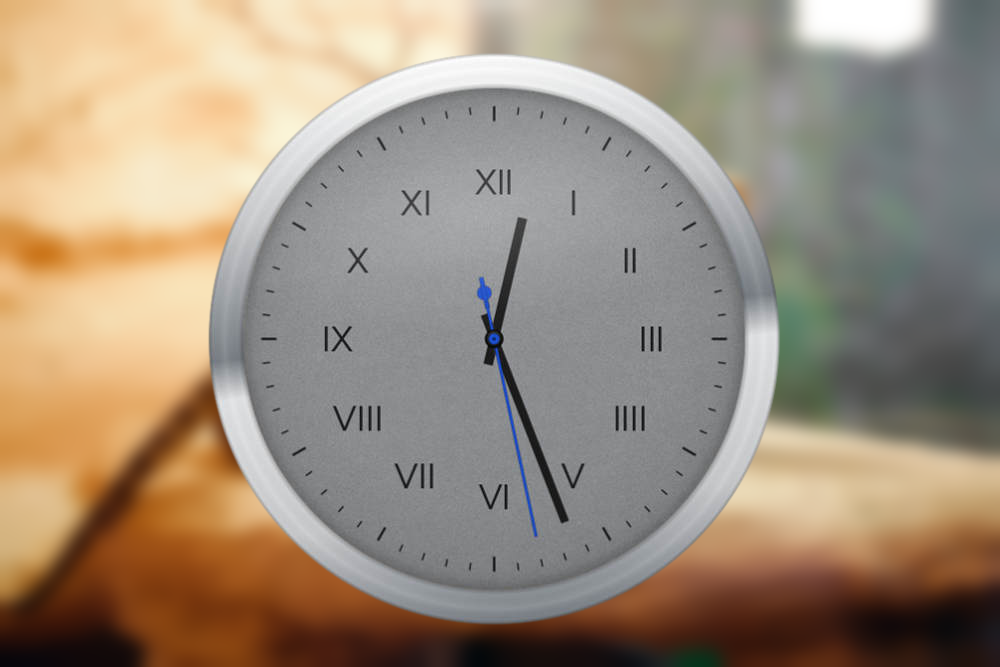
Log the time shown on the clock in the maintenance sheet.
12:26:28
